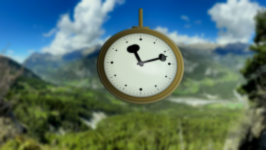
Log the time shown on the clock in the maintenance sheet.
11:12
